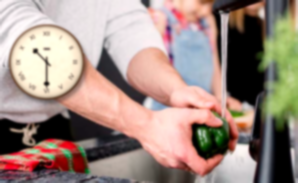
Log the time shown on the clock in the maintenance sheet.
10:30
